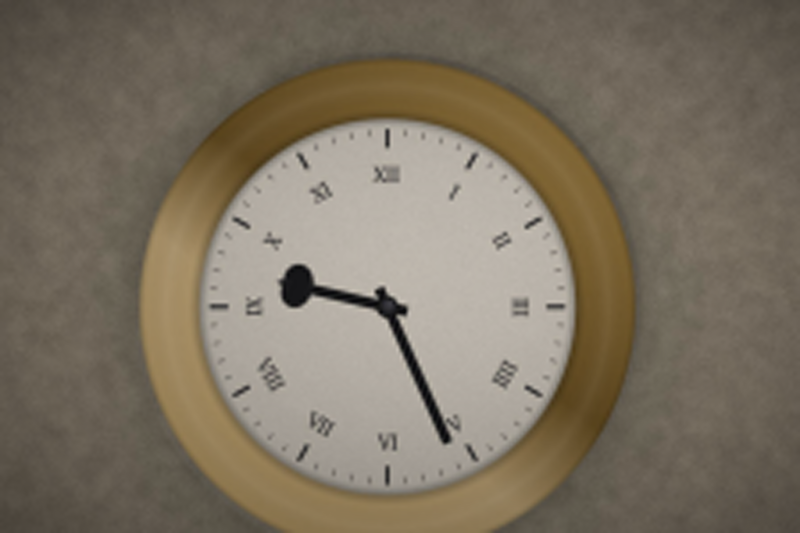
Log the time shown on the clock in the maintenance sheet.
9:26
